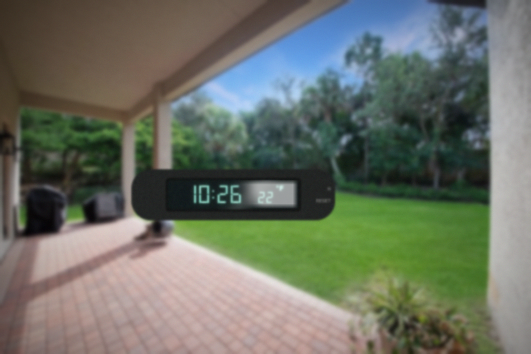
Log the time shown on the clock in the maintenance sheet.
10:26
